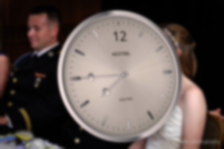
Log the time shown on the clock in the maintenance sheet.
7:45
